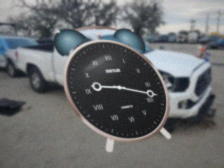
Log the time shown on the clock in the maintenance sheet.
9:18
